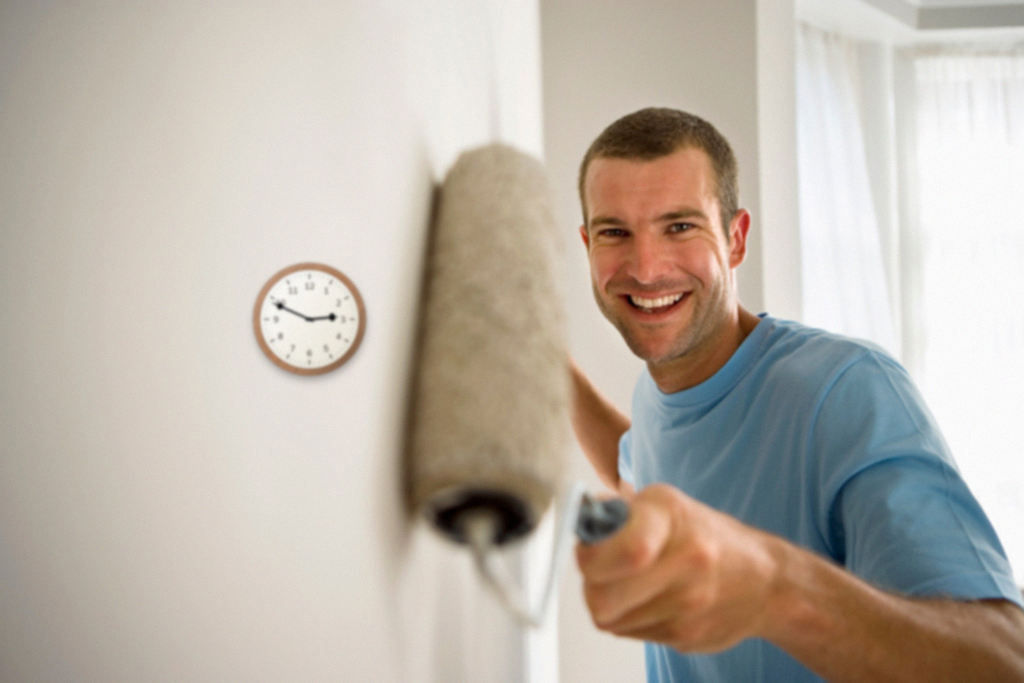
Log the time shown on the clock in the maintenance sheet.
2:49
